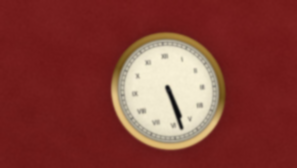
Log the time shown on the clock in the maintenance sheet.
5:28
